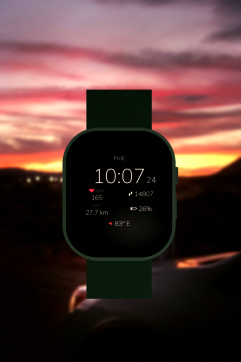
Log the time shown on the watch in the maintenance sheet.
10:07:24
